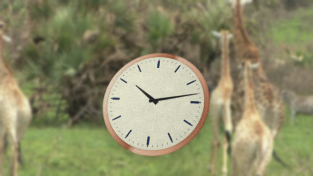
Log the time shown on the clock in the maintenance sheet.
10:13
